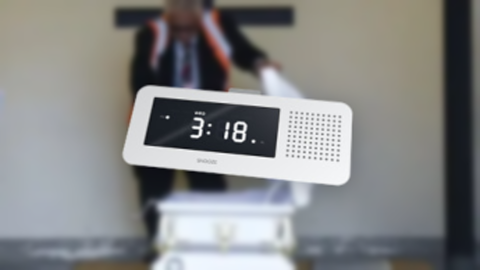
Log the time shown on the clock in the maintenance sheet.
3:18
